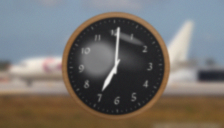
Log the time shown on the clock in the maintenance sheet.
7:01
